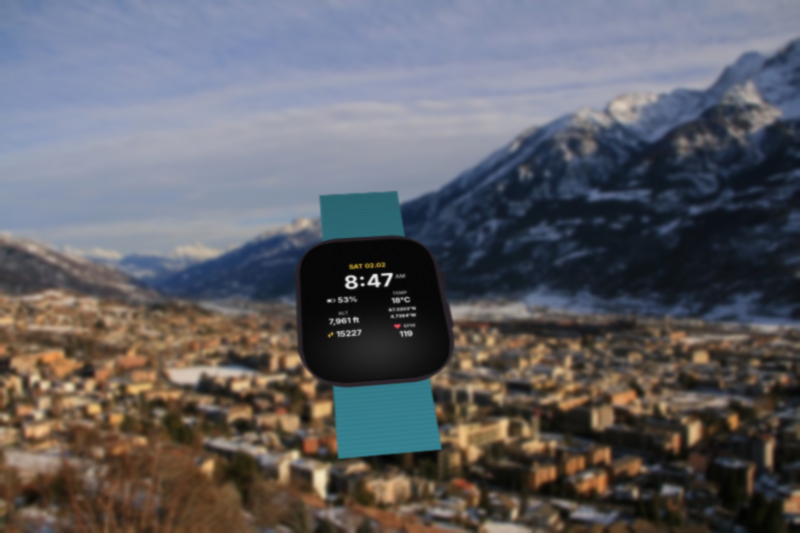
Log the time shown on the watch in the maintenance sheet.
8:47
